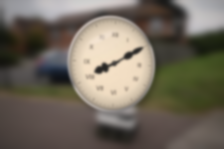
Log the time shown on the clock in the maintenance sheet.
8:10
